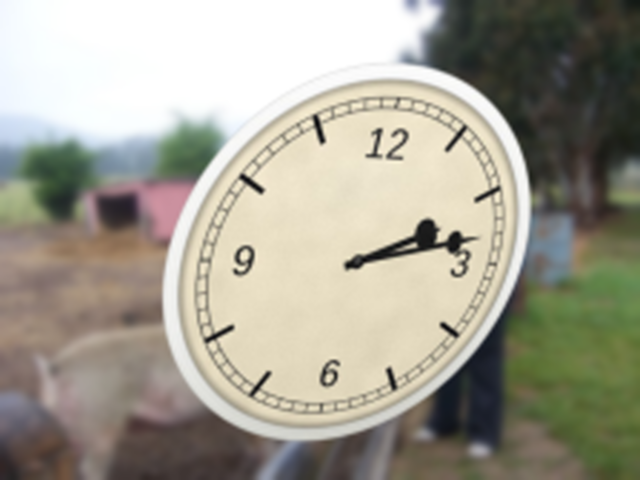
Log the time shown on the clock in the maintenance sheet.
2:13
